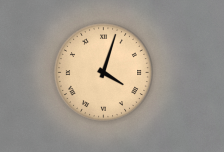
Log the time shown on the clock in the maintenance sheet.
4:03
